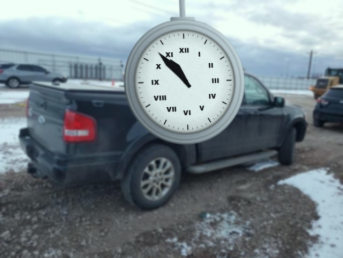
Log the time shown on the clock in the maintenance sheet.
10:53
